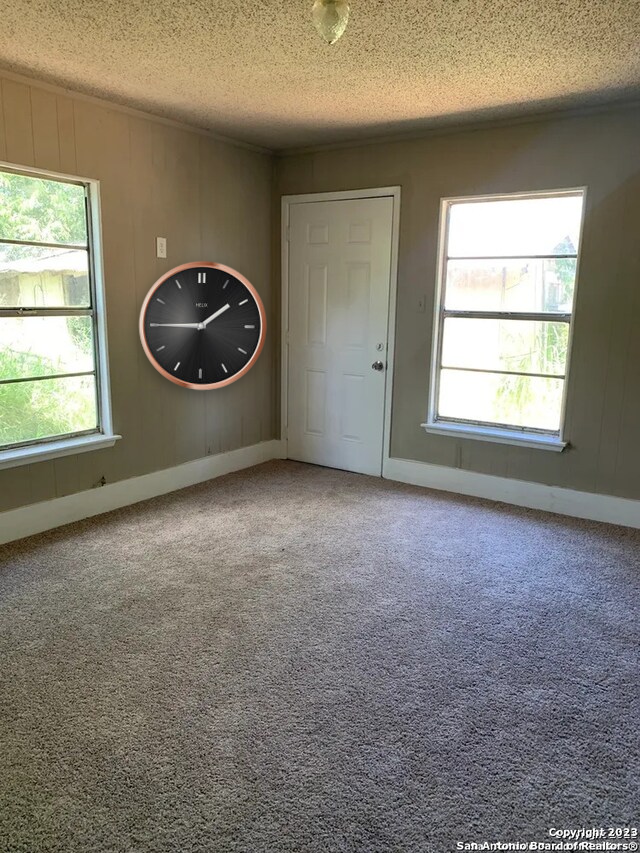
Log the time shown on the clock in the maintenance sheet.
1:45
